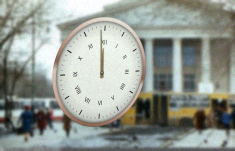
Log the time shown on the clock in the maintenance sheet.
11:59
